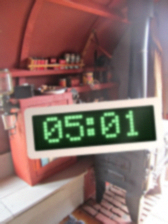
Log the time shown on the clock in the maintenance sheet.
5:01
